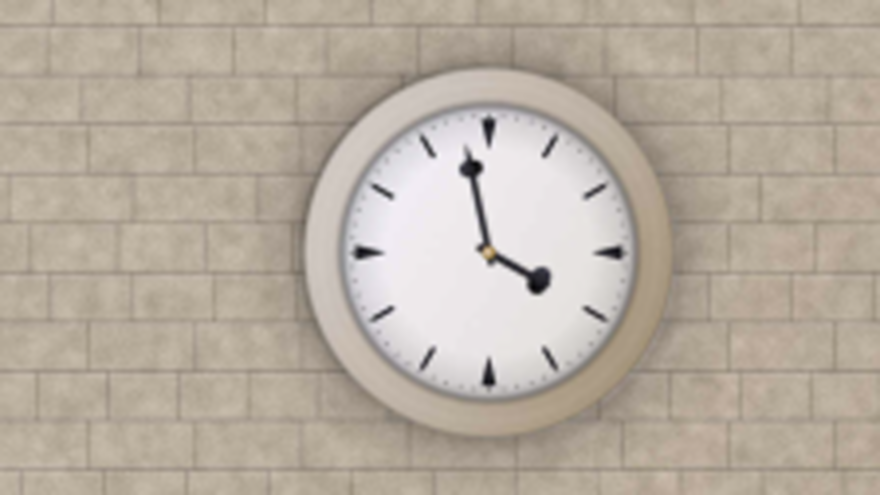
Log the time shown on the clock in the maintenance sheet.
3:58
